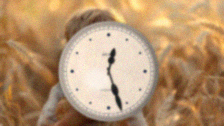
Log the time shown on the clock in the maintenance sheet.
12:27
